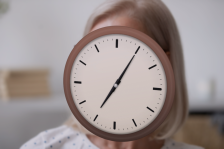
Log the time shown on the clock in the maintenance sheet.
7:05
